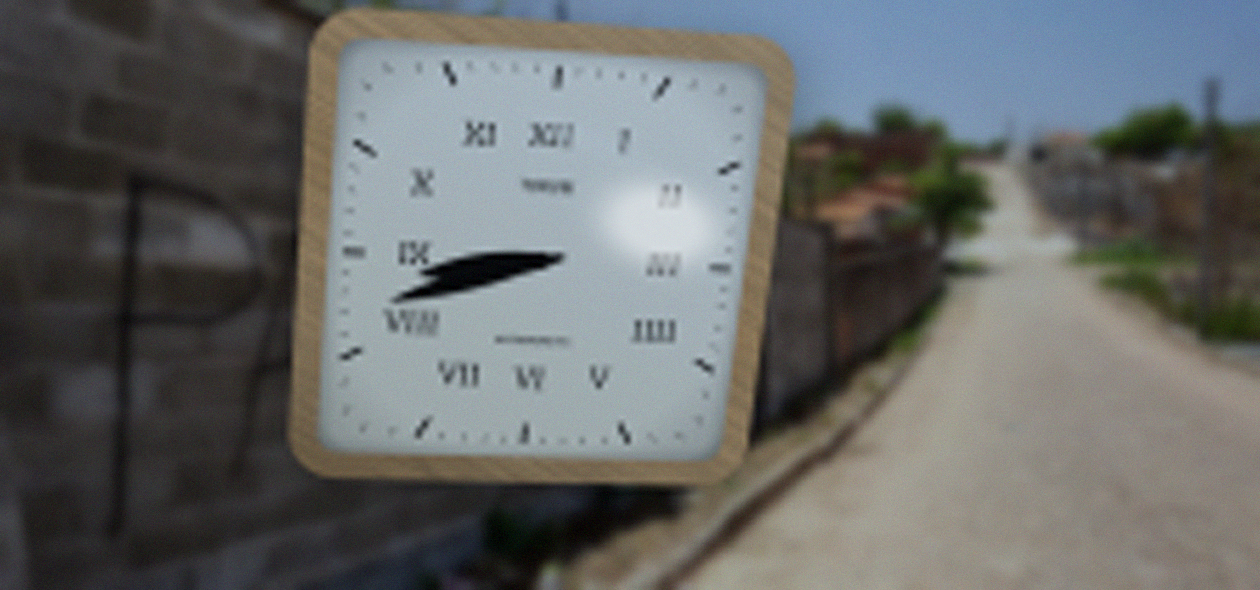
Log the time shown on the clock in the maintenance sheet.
8:42
